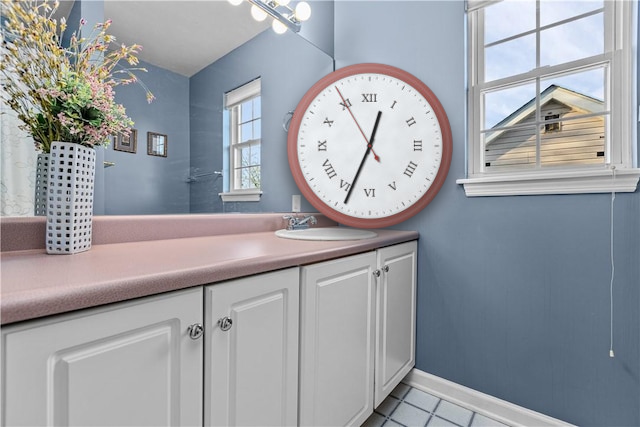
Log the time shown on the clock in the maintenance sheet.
12:33:55
